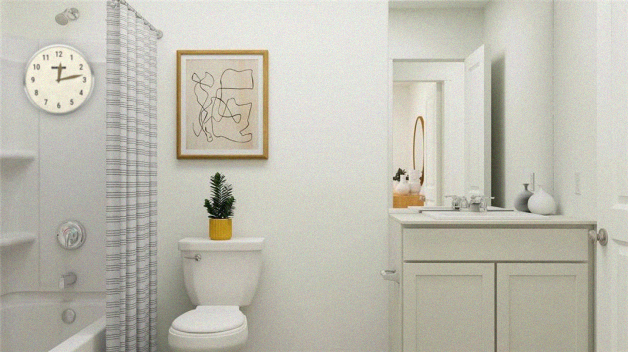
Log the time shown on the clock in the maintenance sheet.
12:13
